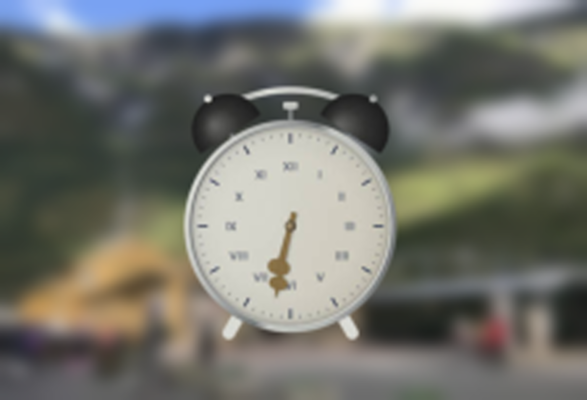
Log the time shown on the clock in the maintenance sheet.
6:32
